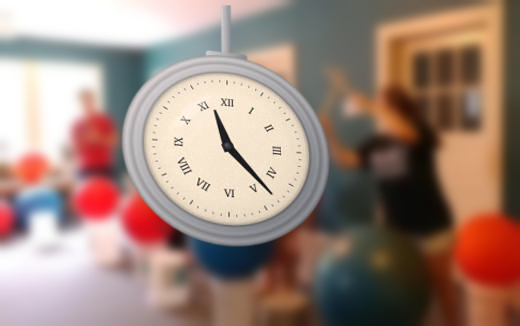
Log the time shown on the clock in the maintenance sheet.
11:23
